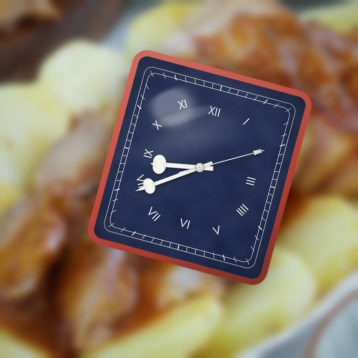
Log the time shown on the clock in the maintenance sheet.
8:39:10
